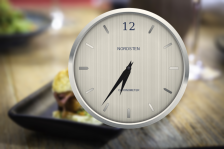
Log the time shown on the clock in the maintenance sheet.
6:36
